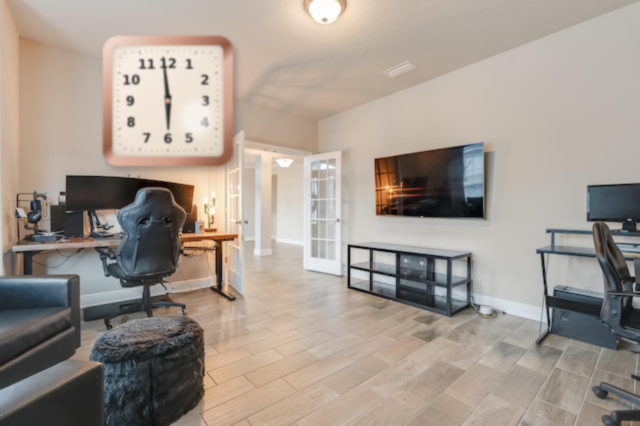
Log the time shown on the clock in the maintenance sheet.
5:59
